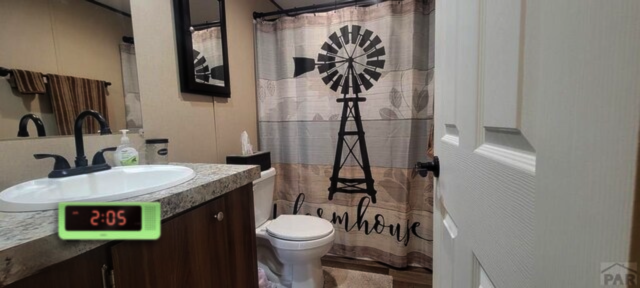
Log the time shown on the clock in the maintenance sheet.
2:05
